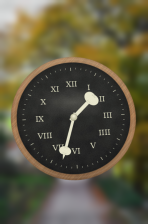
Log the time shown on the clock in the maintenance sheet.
1:33
